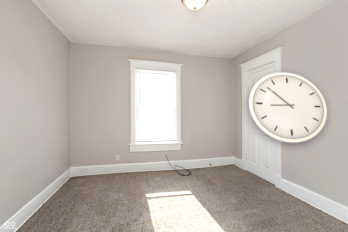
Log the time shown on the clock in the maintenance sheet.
8:52
